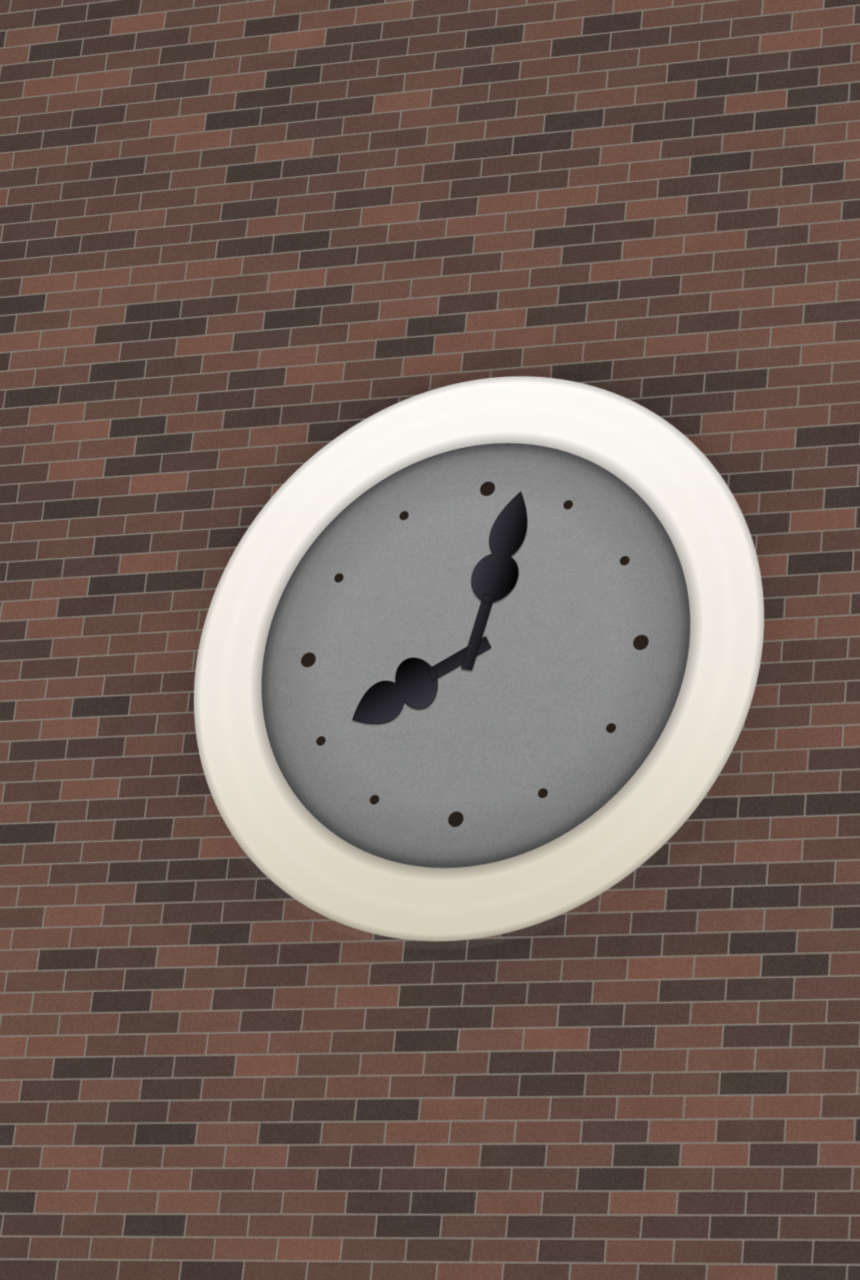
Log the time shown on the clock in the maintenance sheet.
8:02
